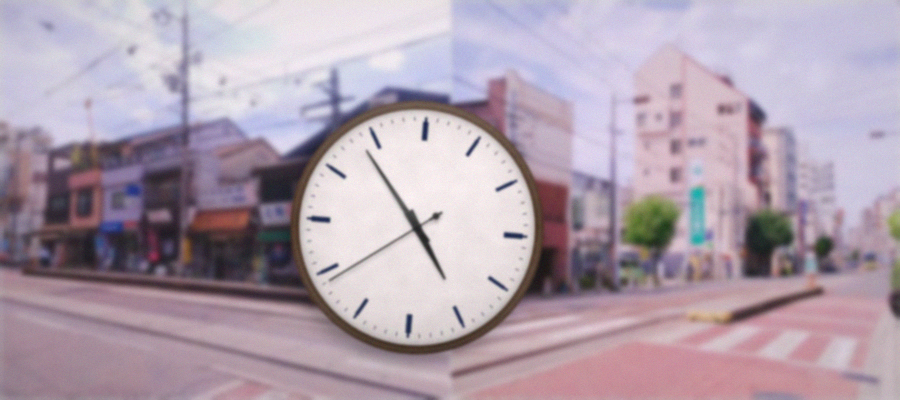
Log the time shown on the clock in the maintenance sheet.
4:53:39
